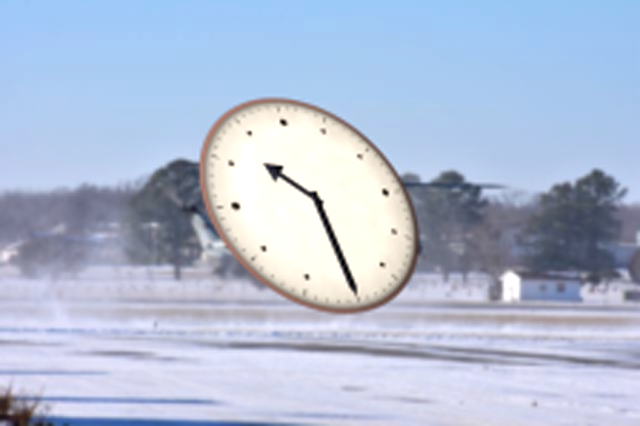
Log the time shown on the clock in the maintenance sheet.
10:30
